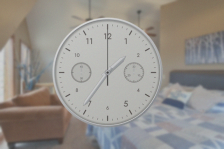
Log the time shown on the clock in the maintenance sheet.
1:36
